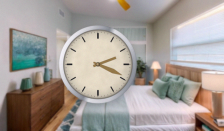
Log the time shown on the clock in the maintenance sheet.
2:19
